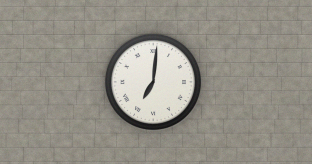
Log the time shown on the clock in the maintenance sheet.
7:01
